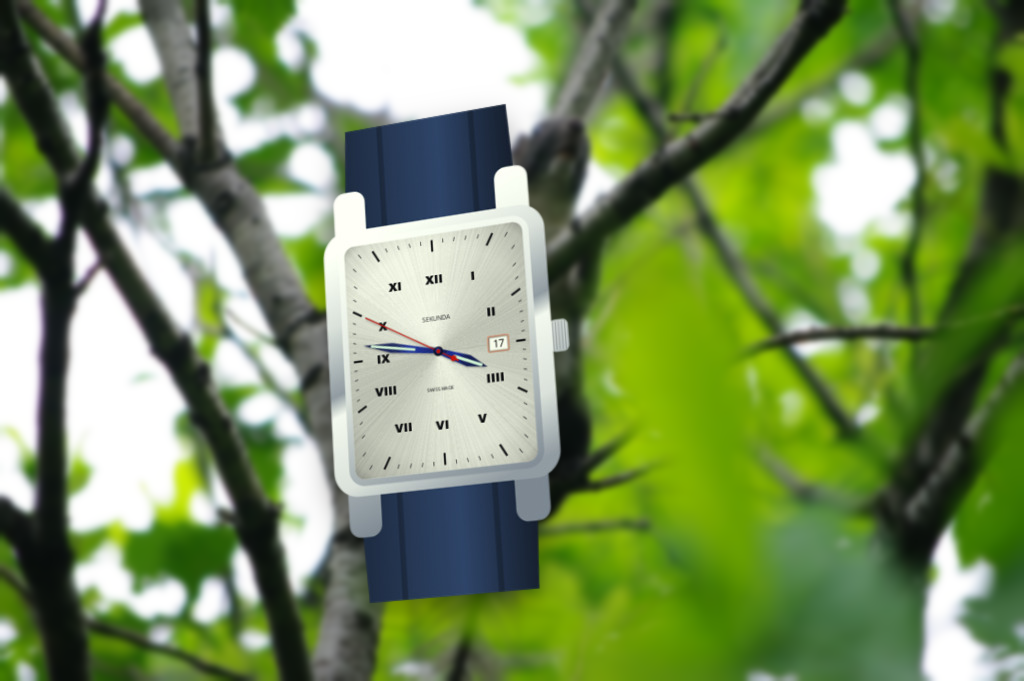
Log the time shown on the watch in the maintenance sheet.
3:46:50
